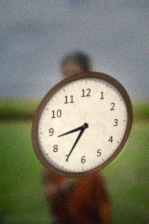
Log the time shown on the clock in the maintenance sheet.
8:35
